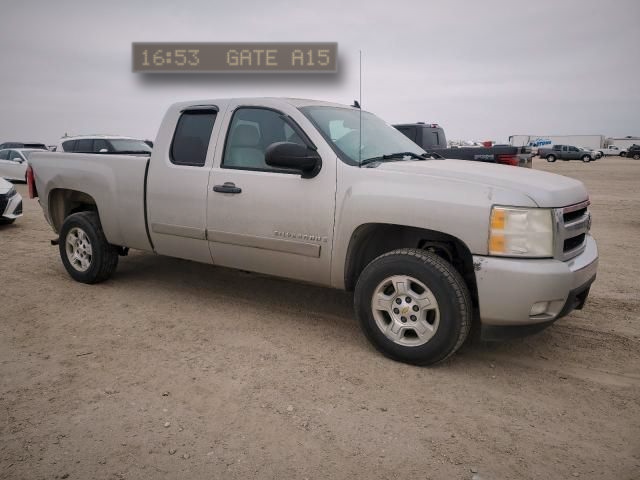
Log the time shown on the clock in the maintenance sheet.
16:53
